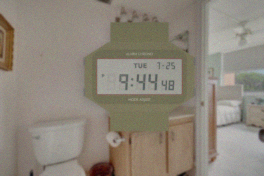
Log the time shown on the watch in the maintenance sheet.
9:44:48
